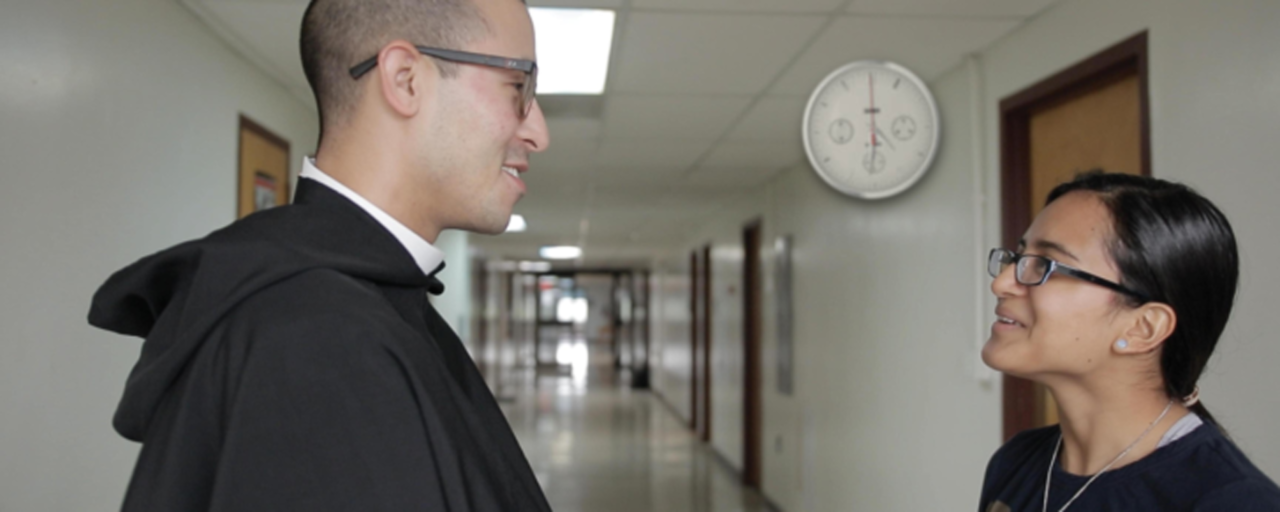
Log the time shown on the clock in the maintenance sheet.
4:31
